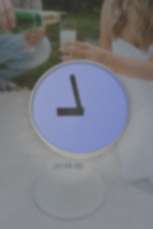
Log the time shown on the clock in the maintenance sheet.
8:58
